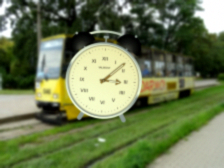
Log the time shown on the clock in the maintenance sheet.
3:08
